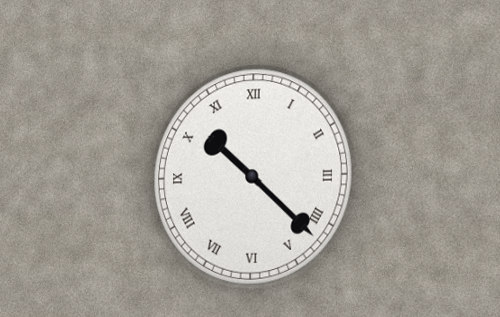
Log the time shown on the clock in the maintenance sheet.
10:22
